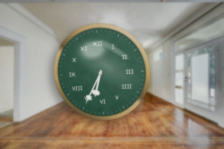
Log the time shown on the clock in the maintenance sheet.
6:35
